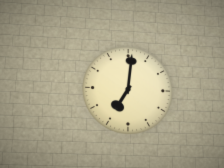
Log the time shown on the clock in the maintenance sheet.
7:01
